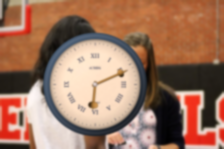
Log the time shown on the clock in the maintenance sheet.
6:11
